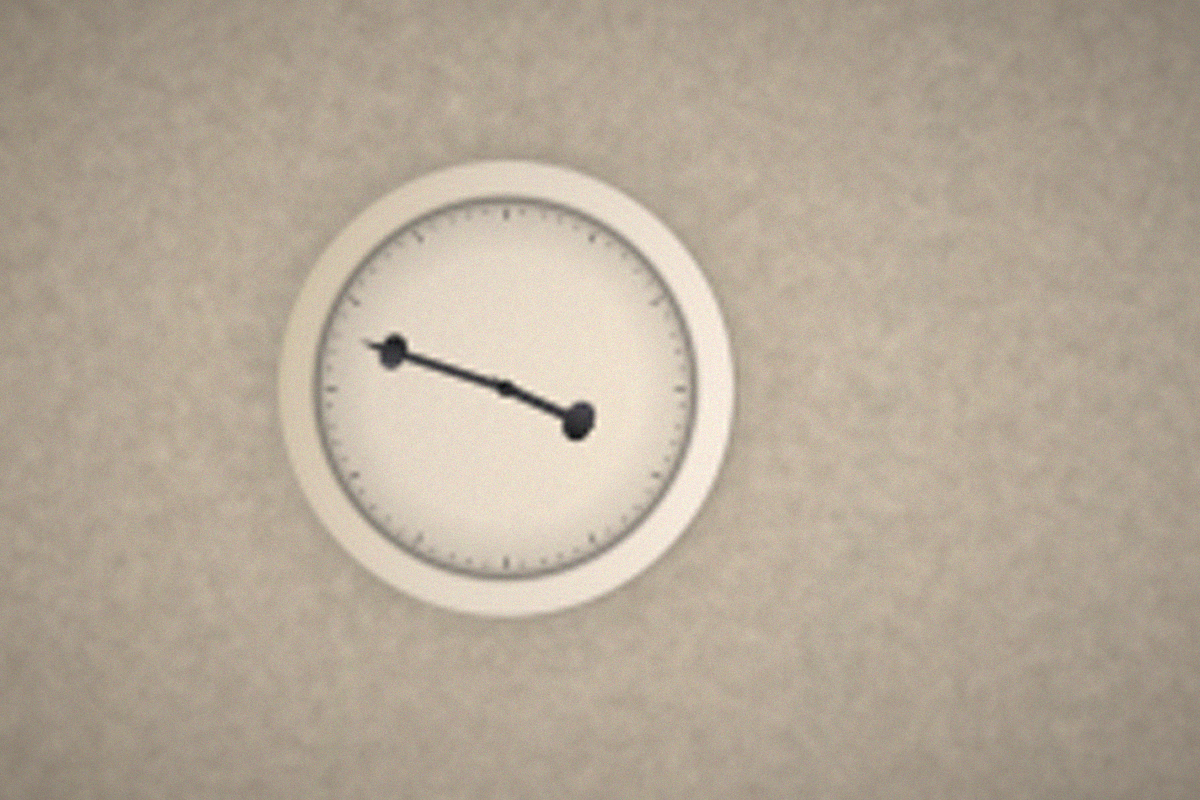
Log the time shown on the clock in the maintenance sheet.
3:48
